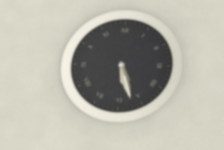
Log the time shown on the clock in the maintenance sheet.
5:27
